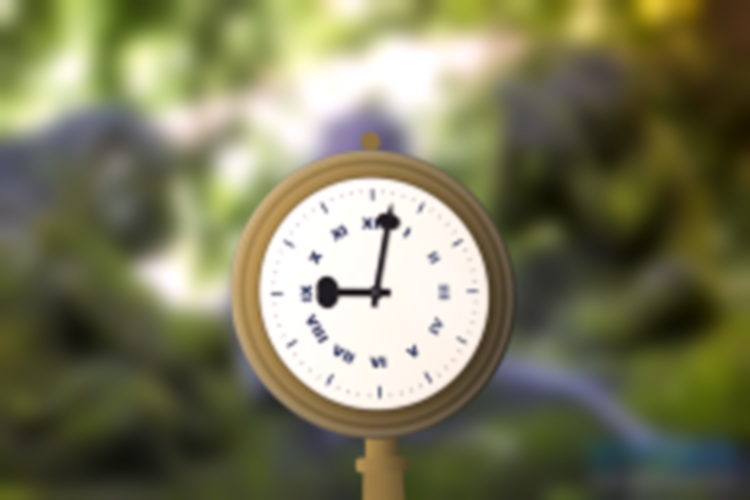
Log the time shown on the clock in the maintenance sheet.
9:02
